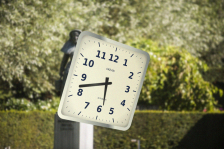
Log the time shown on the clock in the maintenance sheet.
5:42
